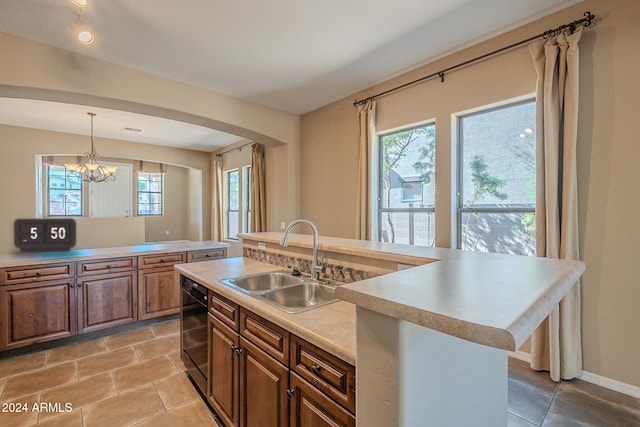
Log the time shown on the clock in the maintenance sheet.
5:50
